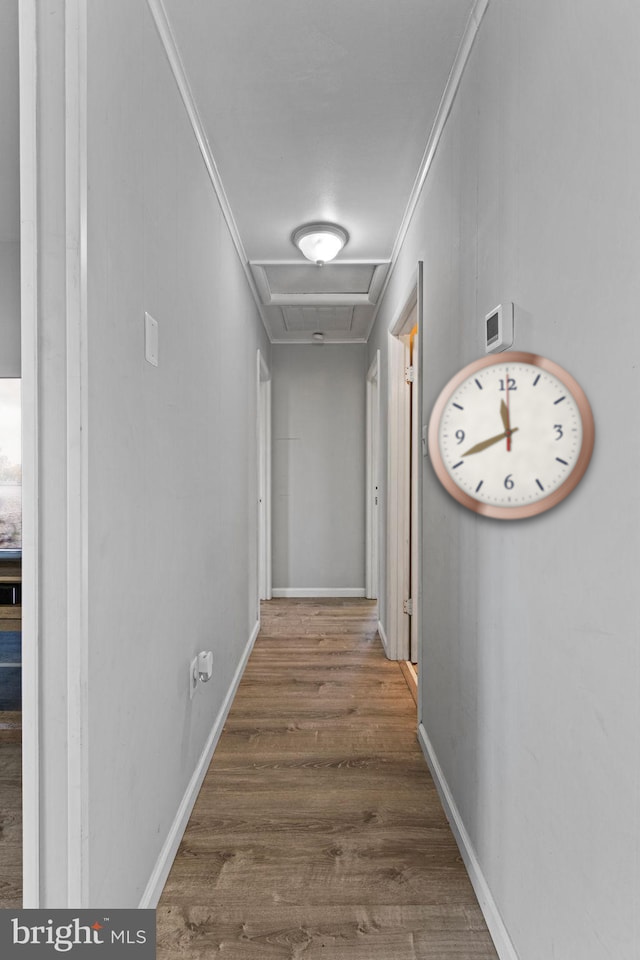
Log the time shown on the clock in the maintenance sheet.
11:41:00
